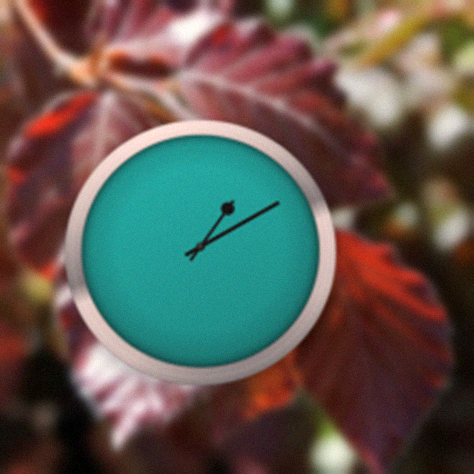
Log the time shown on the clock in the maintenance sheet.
1:10
